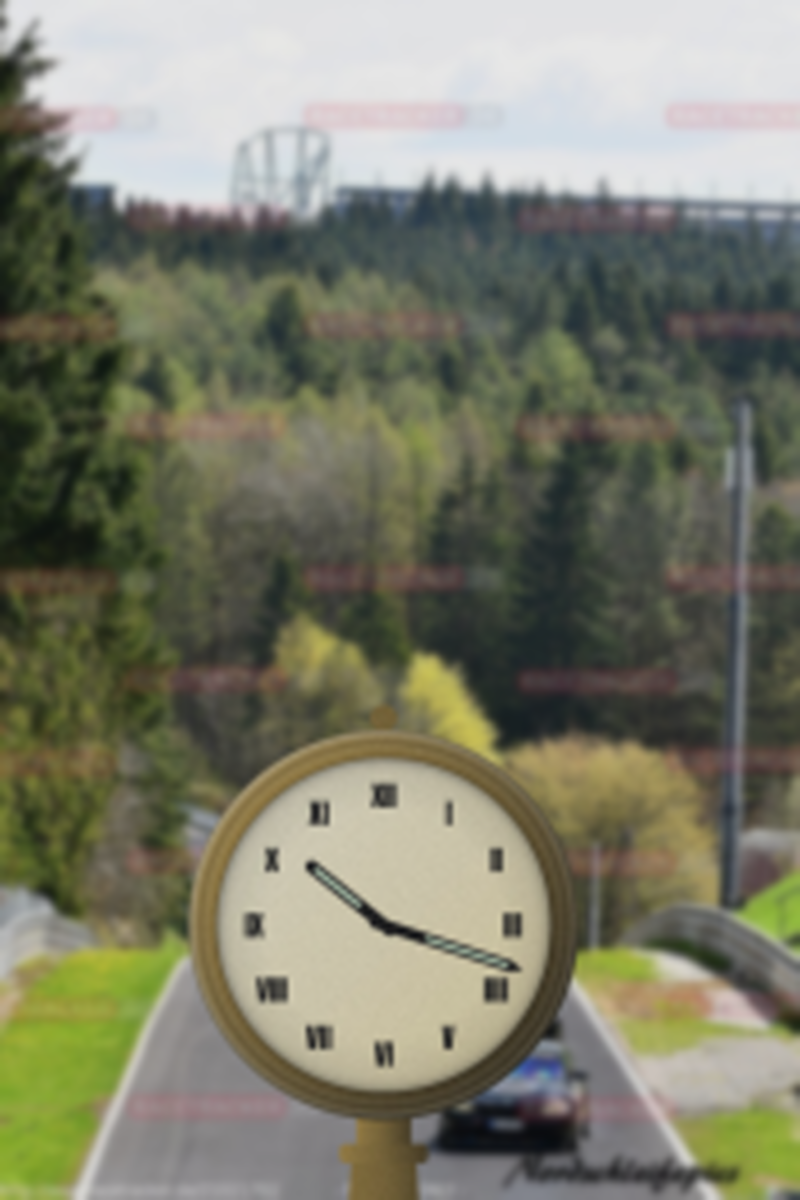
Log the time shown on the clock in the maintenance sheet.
10:18
